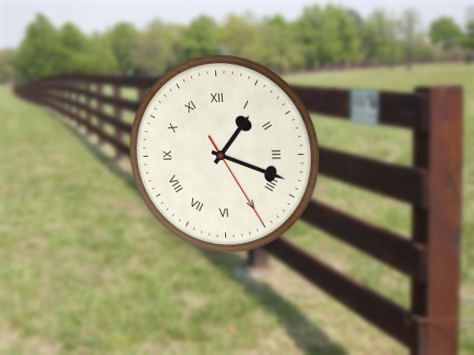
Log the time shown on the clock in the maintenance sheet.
1:18:25
